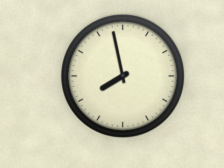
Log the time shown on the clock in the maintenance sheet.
7:58
